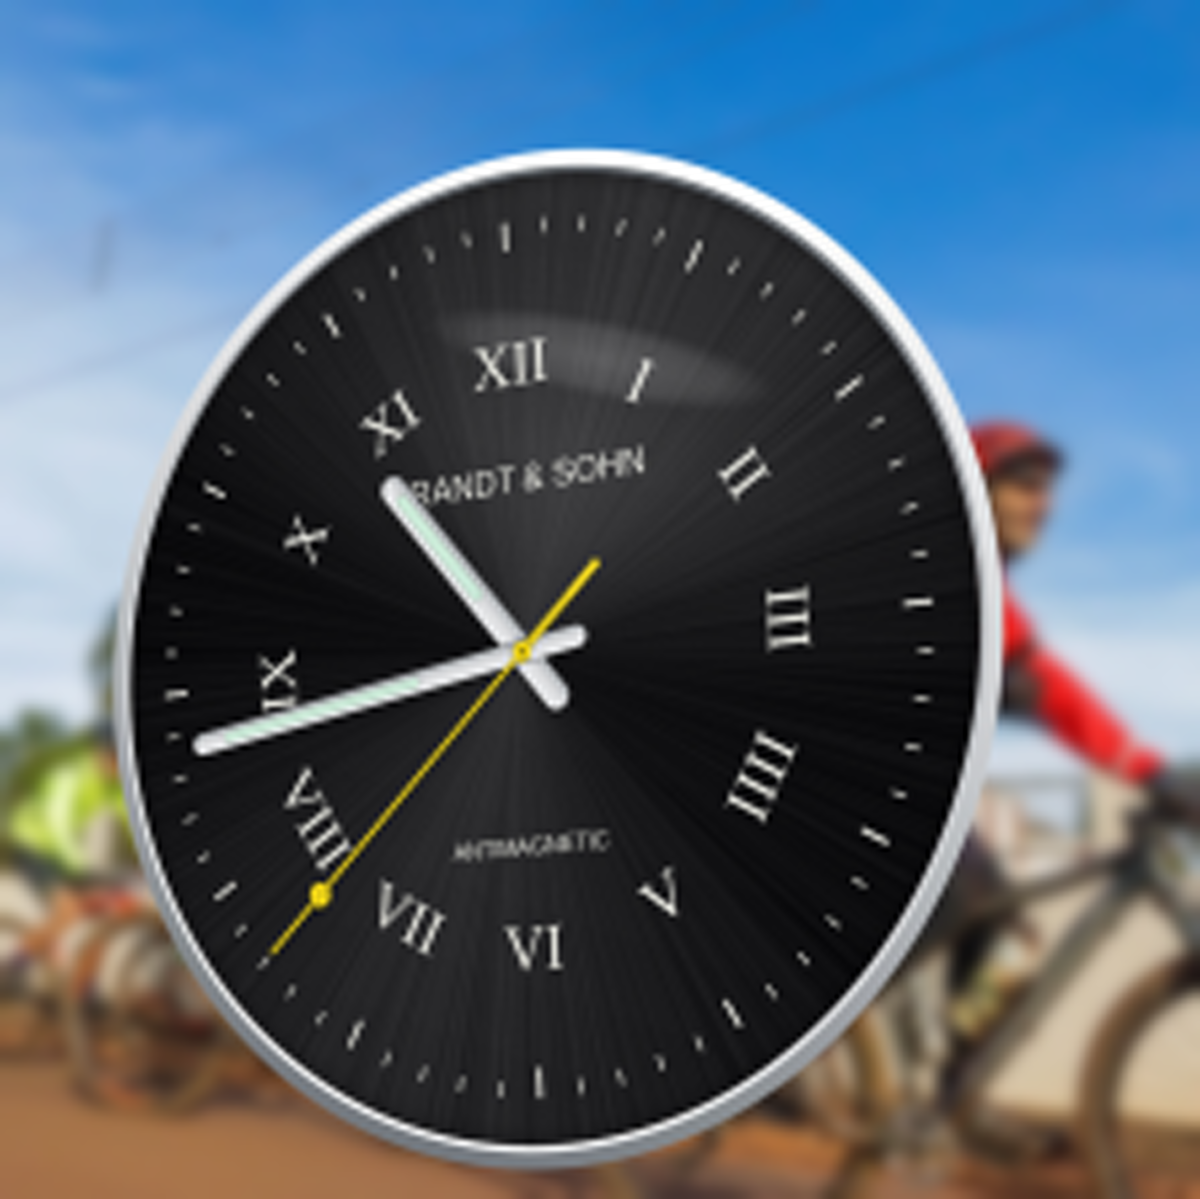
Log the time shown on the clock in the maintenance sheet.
10:43:38
